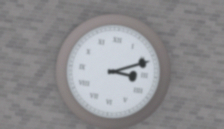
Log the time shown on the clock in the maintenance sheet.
3:11
